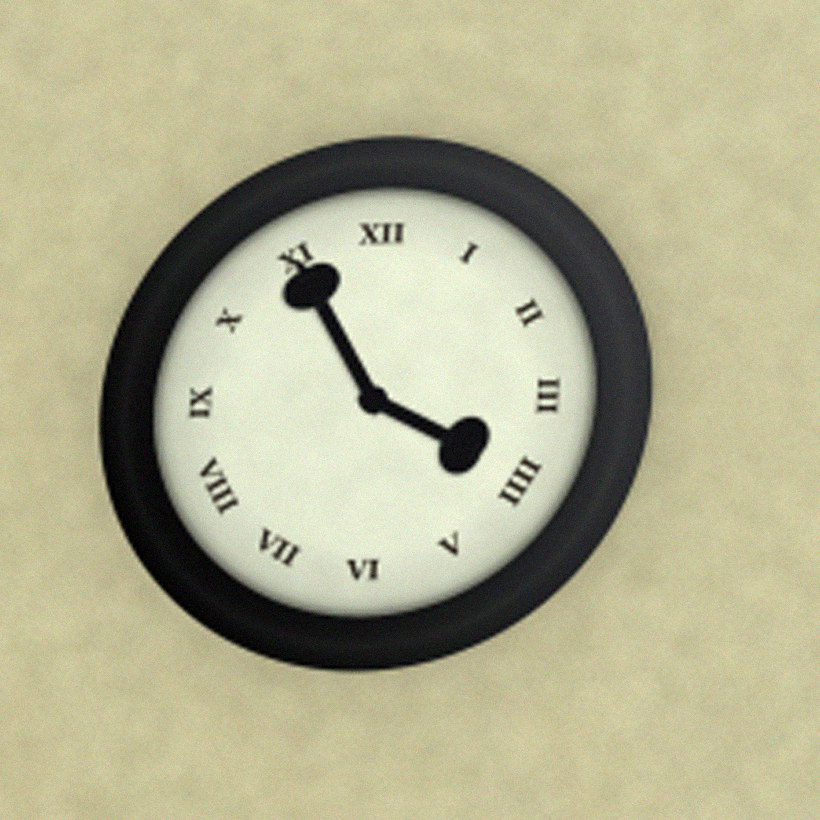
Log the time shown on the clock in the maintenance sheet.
3:55
